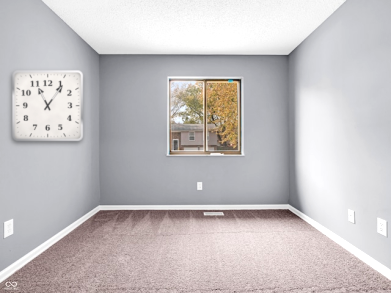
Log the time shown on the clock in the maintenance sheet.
11:06
